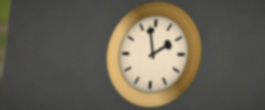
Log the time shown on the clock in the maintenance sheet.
1:58
